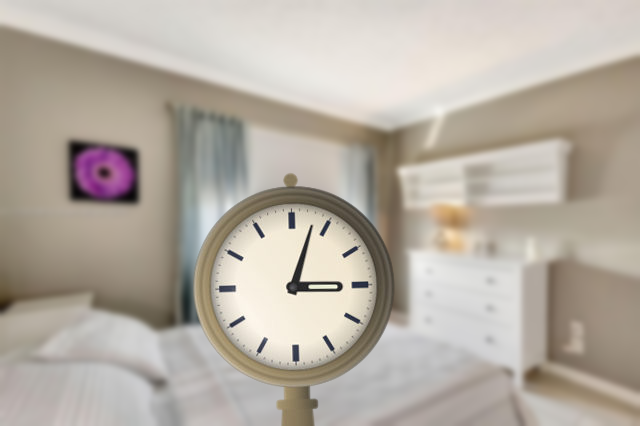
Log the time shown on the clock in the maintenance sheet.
3:03
